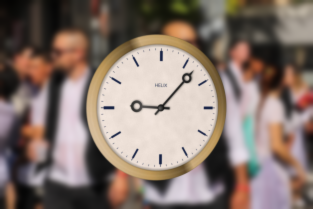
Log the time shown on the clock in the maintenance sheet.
9:07
